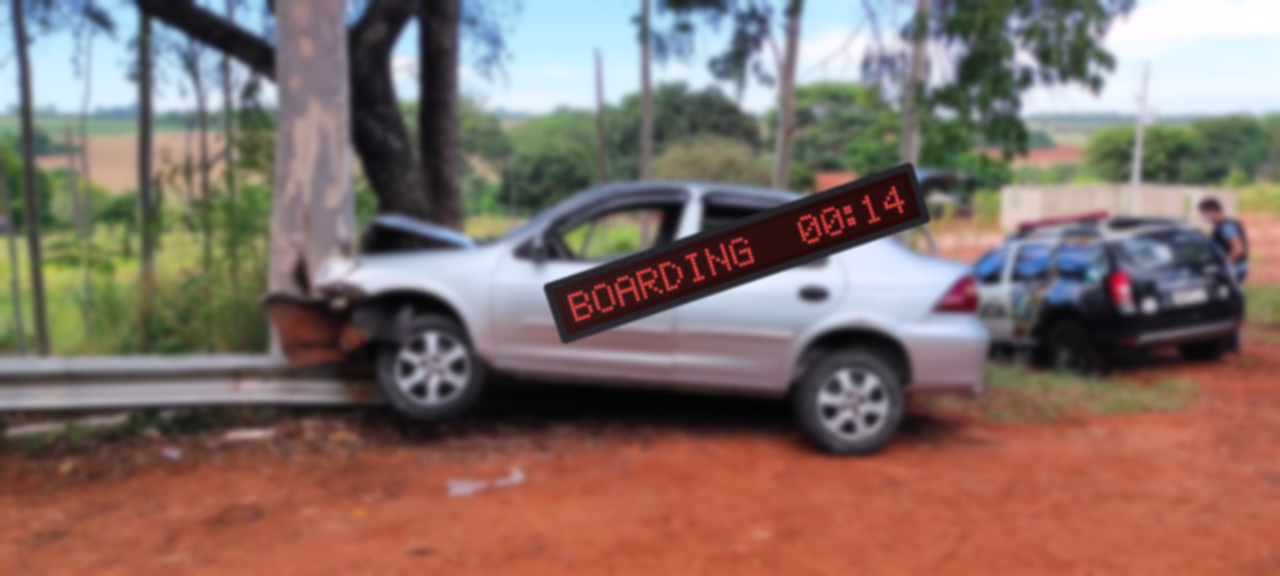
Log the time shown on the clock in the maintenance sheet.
0:14
